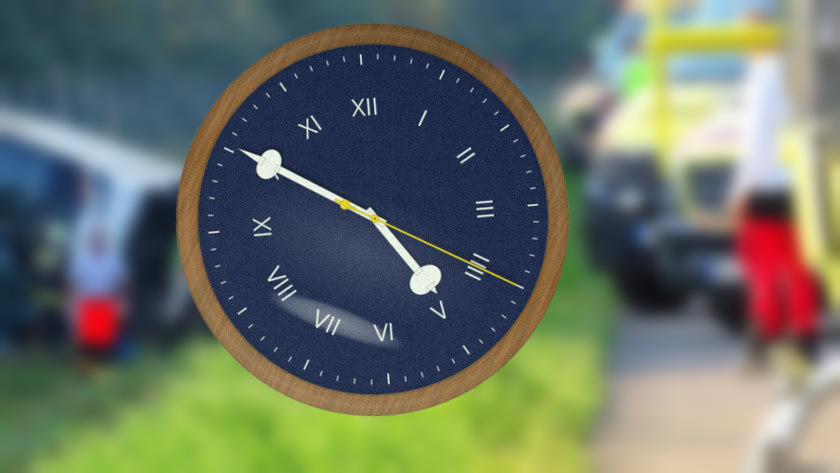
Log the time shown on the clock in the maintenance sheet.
4:50:20
